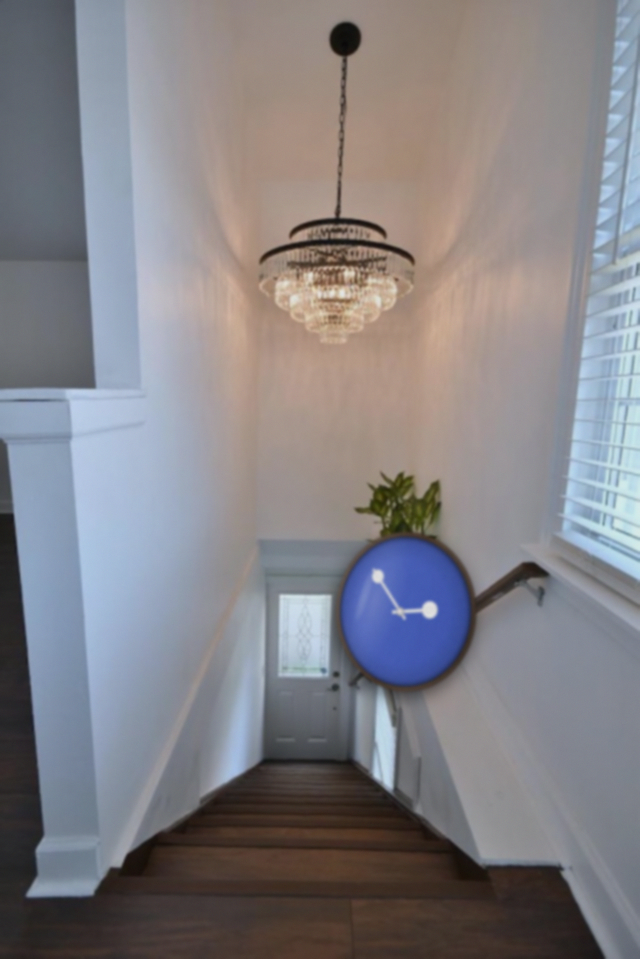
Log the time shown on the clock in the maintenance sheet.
2:54
